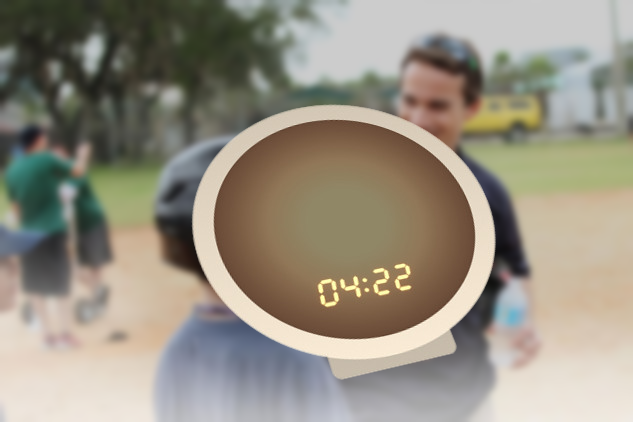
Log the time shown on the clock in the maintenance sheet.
4:22
